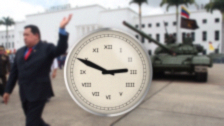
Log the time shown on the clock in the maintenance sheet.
2:49
